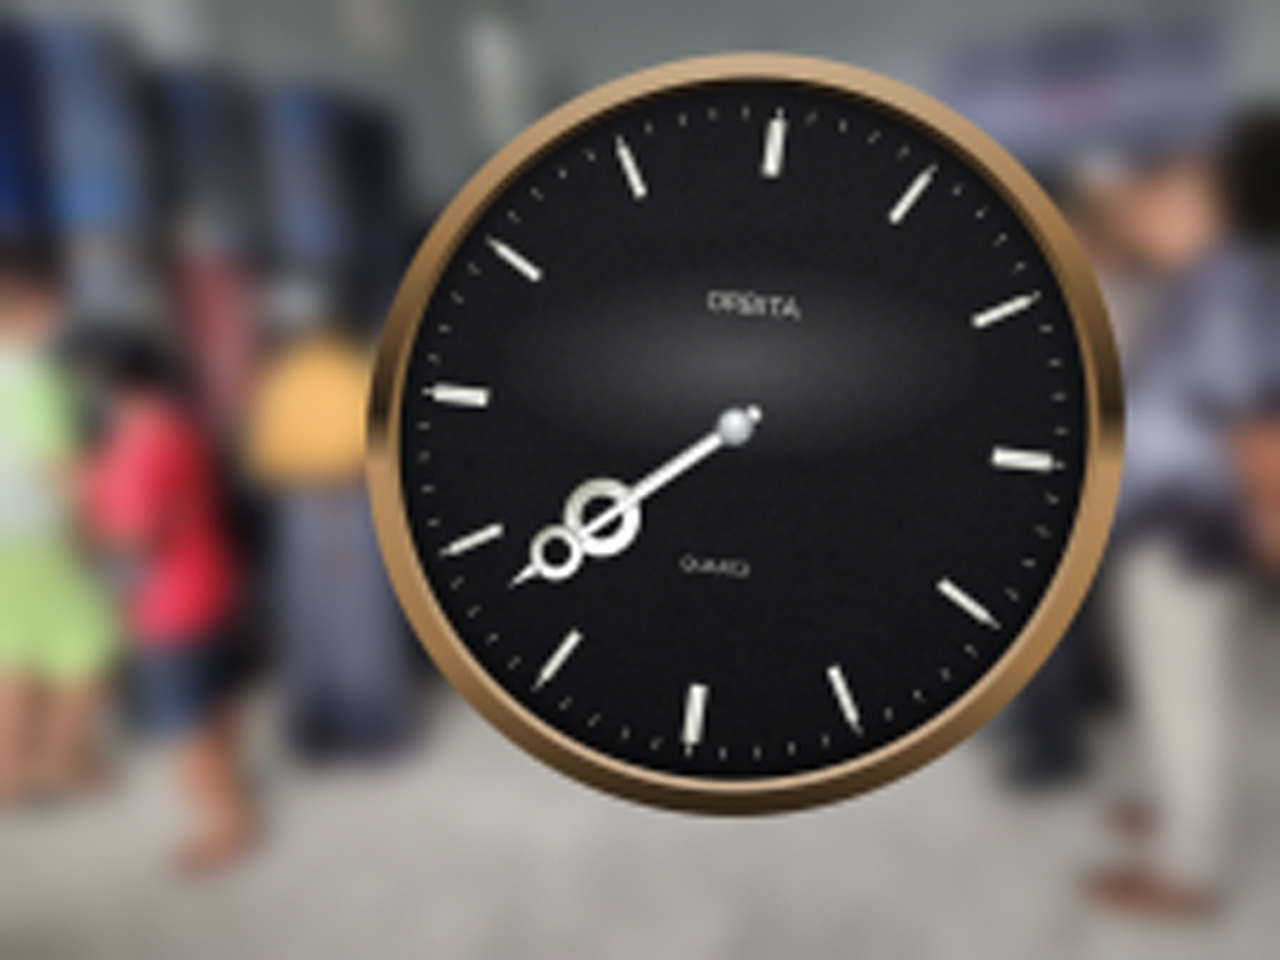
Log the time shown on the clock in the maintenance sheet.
7:38
